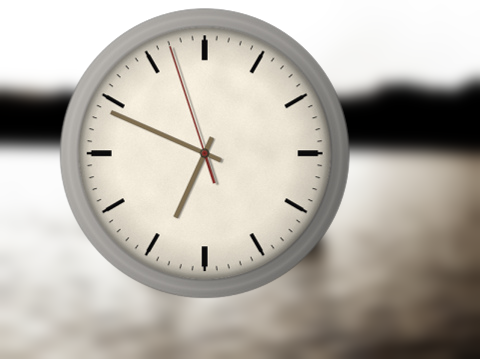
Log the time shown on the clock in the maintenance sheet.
6:48:57
